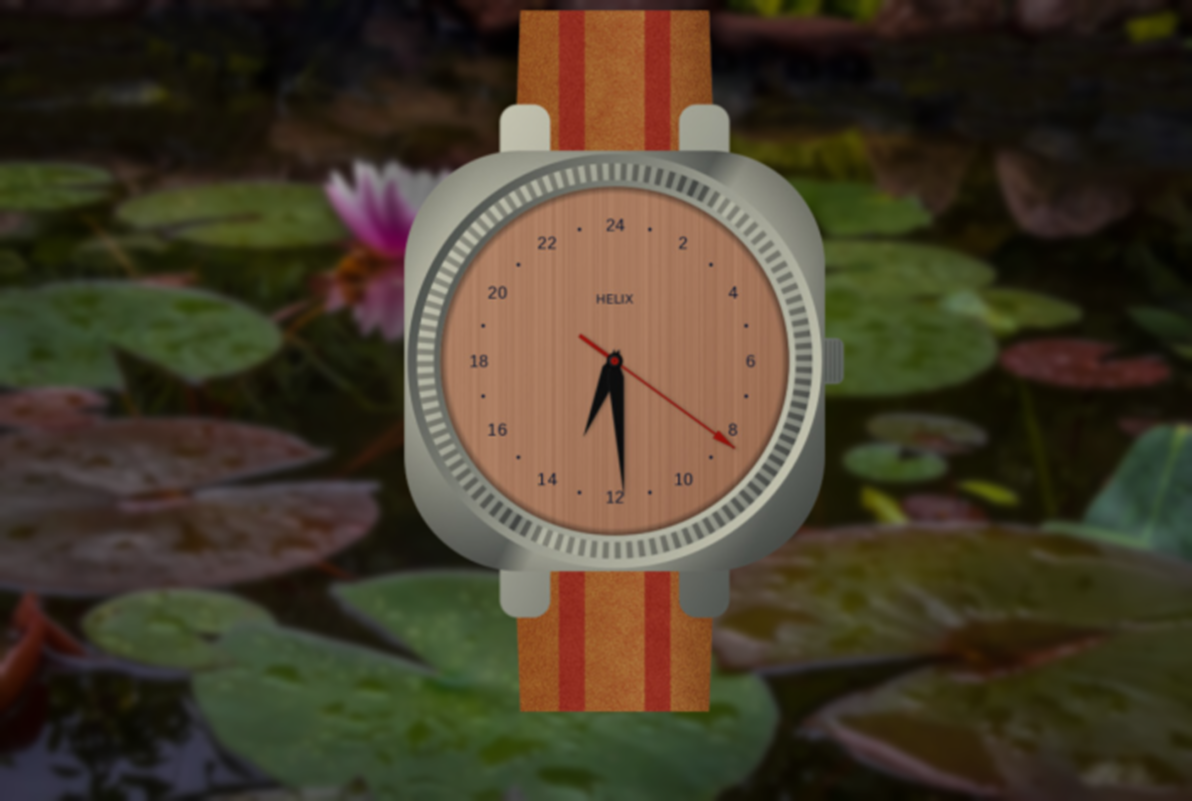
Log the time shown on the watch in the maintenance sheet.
13:29:21
